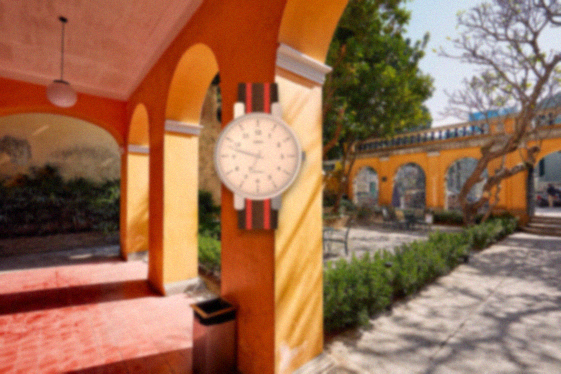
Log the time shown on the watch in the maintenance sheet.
6:48
